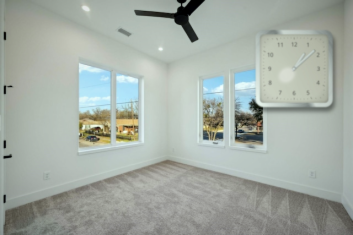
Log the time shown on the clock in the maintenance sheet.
1:08
